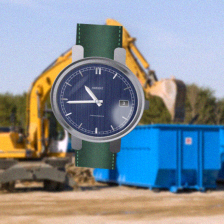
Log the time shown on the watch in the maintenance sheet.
10:44
